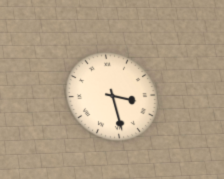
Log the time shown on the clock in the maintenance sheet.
3:29
